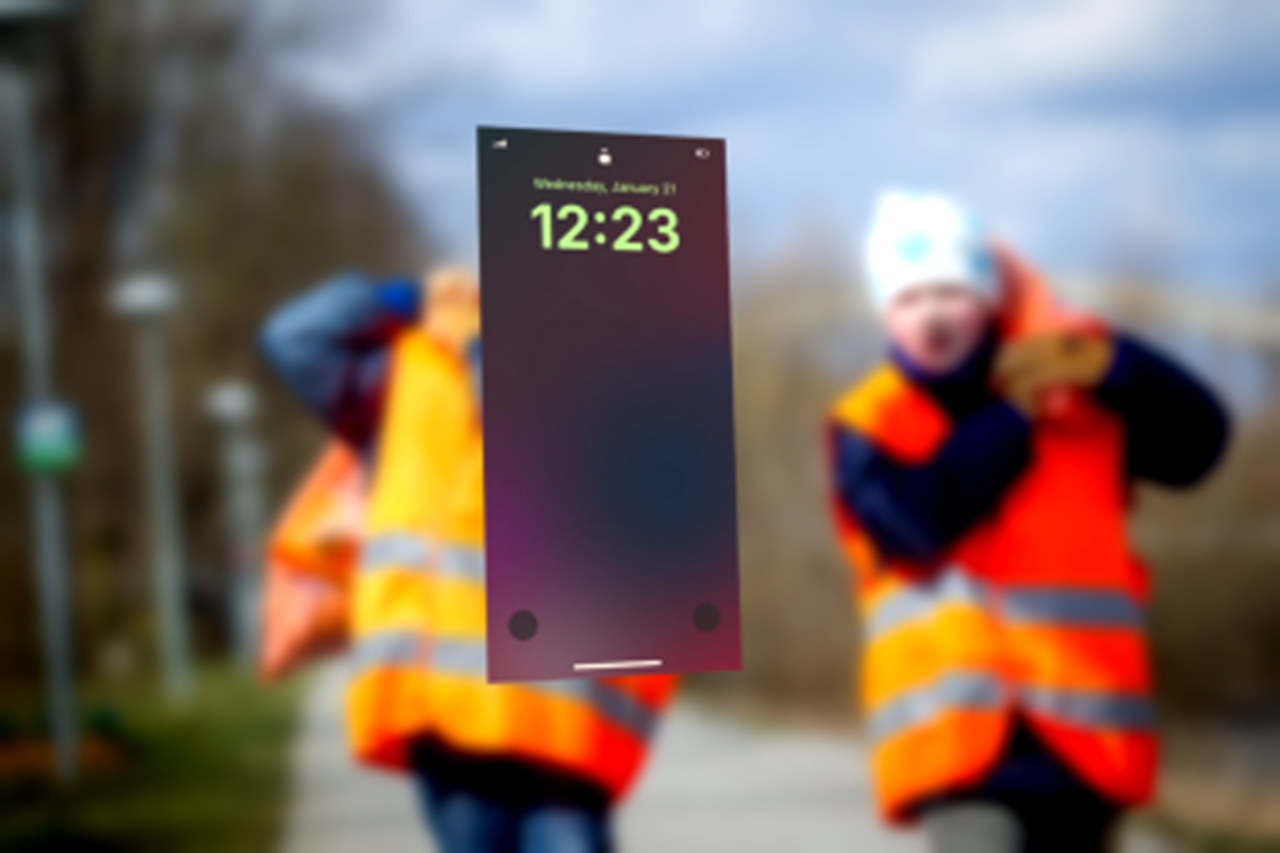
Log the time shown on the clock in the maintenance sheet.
12:23
